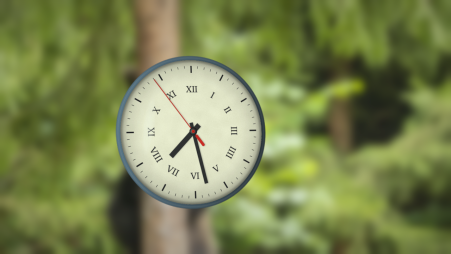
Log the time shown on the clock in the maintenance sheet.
7:27:54
